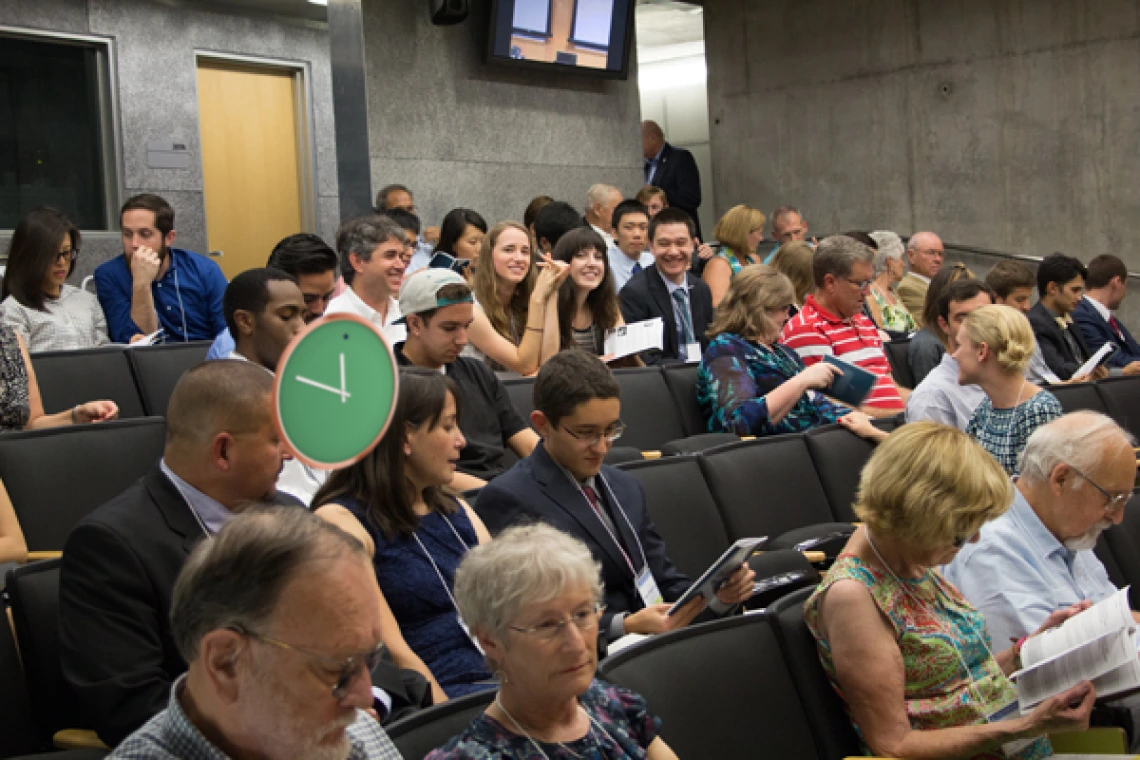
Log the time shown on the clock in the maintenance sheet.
11:48
